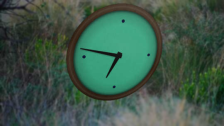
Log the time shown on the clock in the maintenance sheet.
6:47
